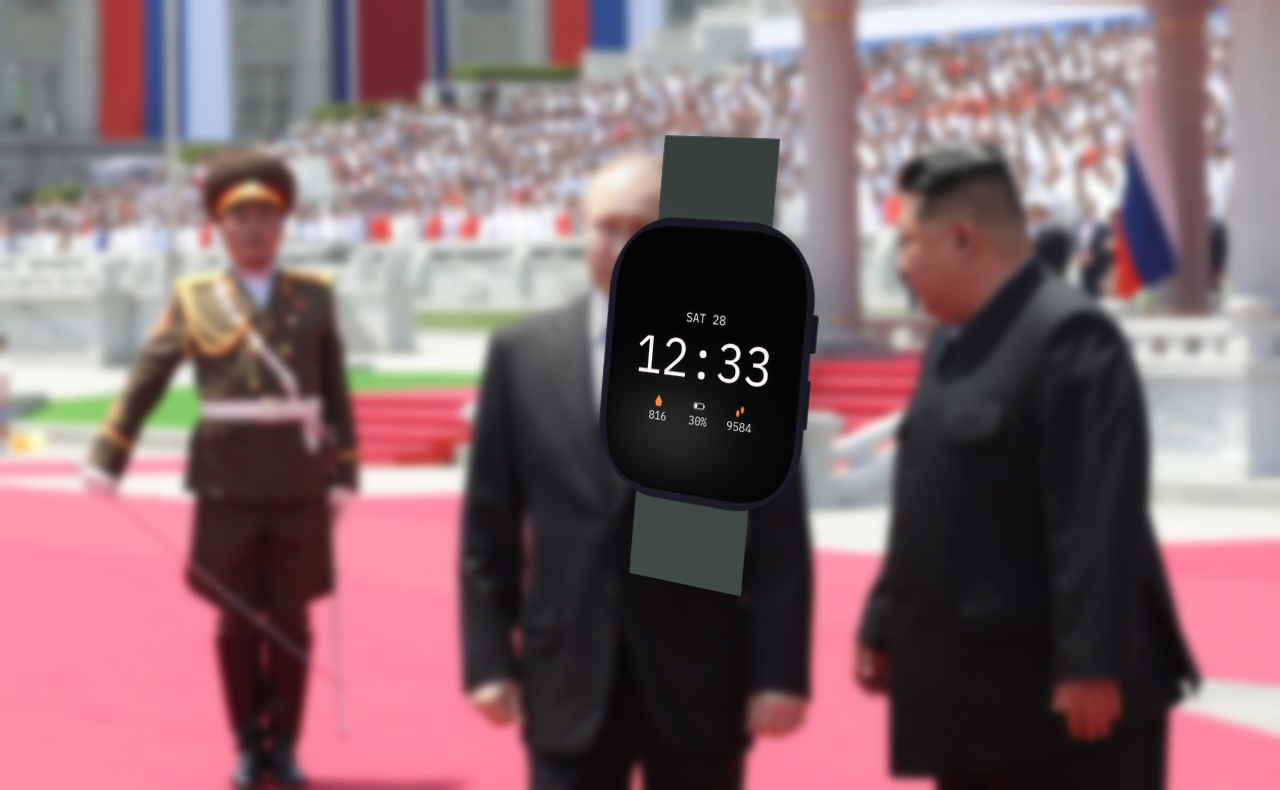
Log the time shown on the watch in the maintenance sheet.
12:33
